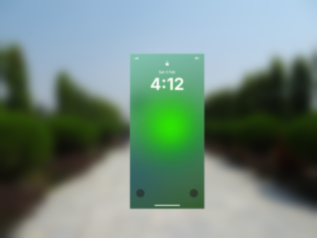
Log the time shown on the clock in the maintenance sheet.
4:12
